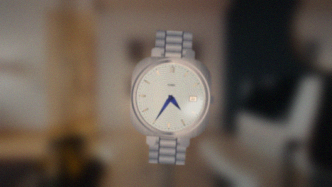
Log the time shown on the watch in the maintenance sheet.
4:35
